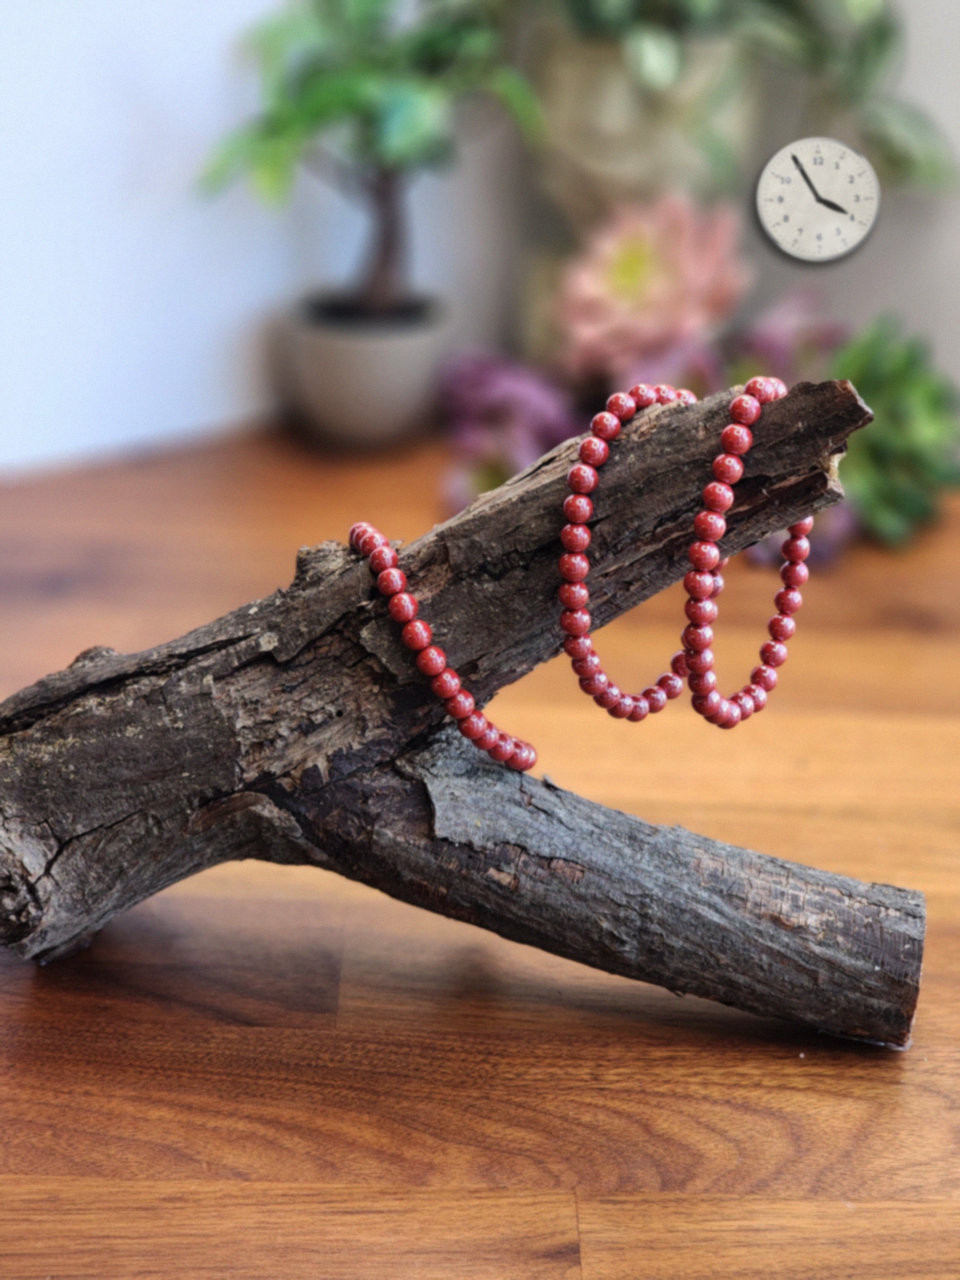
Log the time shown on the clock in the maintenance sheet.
3:55
